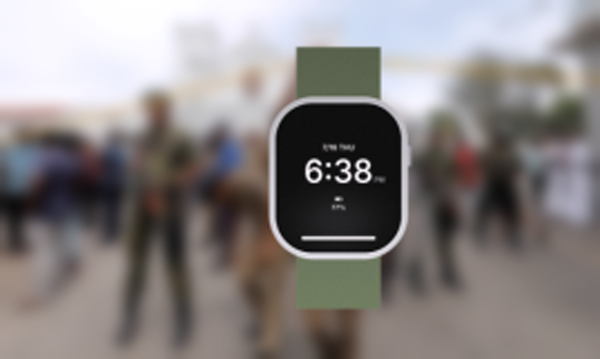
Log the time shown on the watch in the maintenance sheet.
6:38
